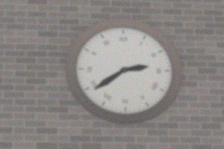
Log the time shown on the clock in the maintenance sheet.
2:39
